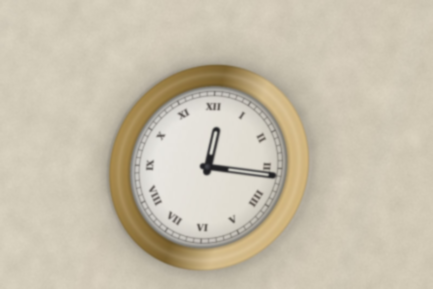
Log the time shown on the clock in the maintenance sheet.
12:16
